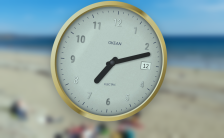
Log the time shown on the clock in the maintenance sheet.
7:12
